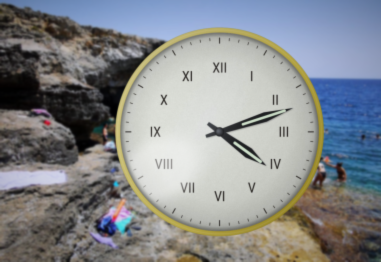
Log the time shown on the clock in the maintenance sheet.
4:12
